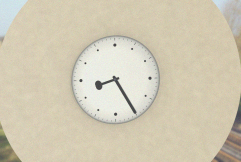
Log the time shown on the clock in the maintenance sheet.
8:25
